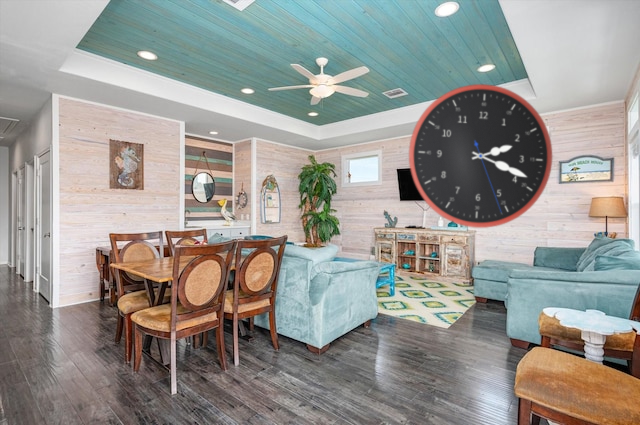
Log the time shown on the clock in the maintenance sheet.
2:18:26
